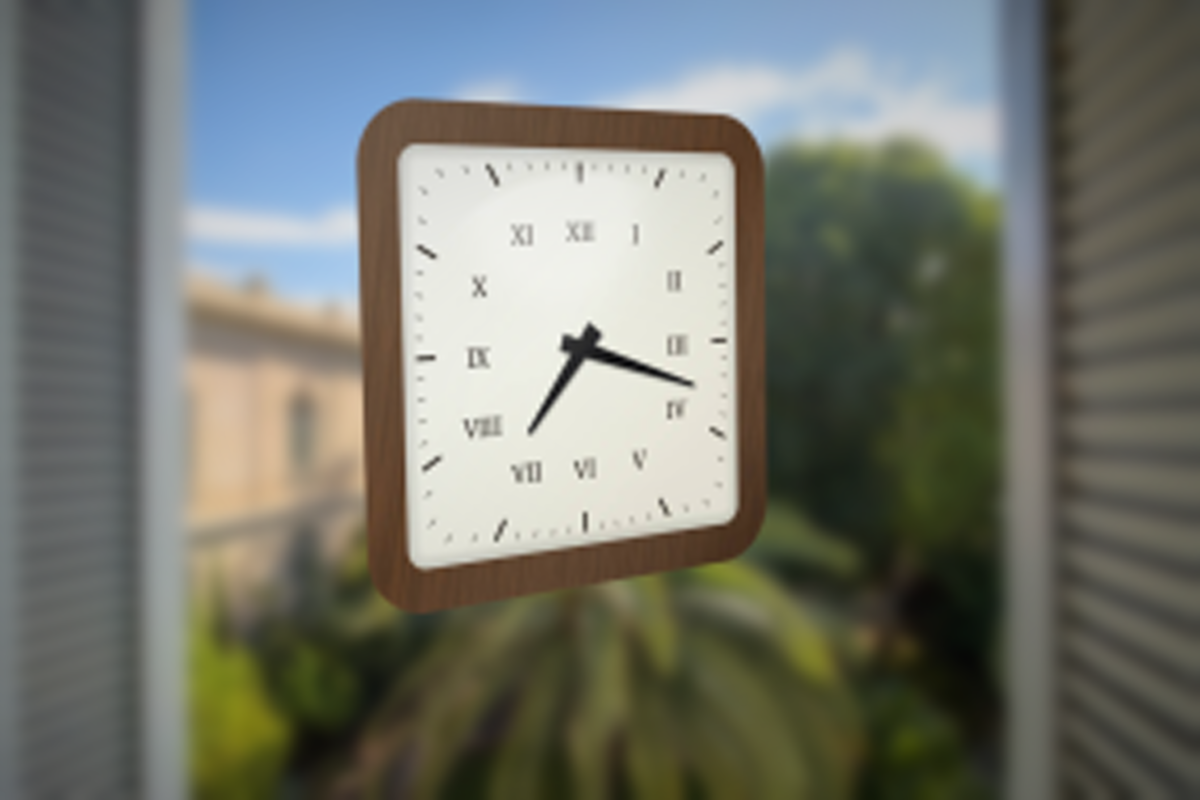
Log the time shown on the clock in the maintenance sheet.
7:18
